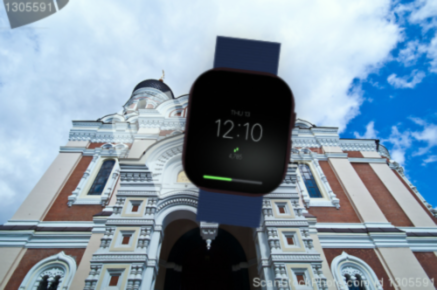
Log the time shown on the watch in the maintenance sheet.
12:10
